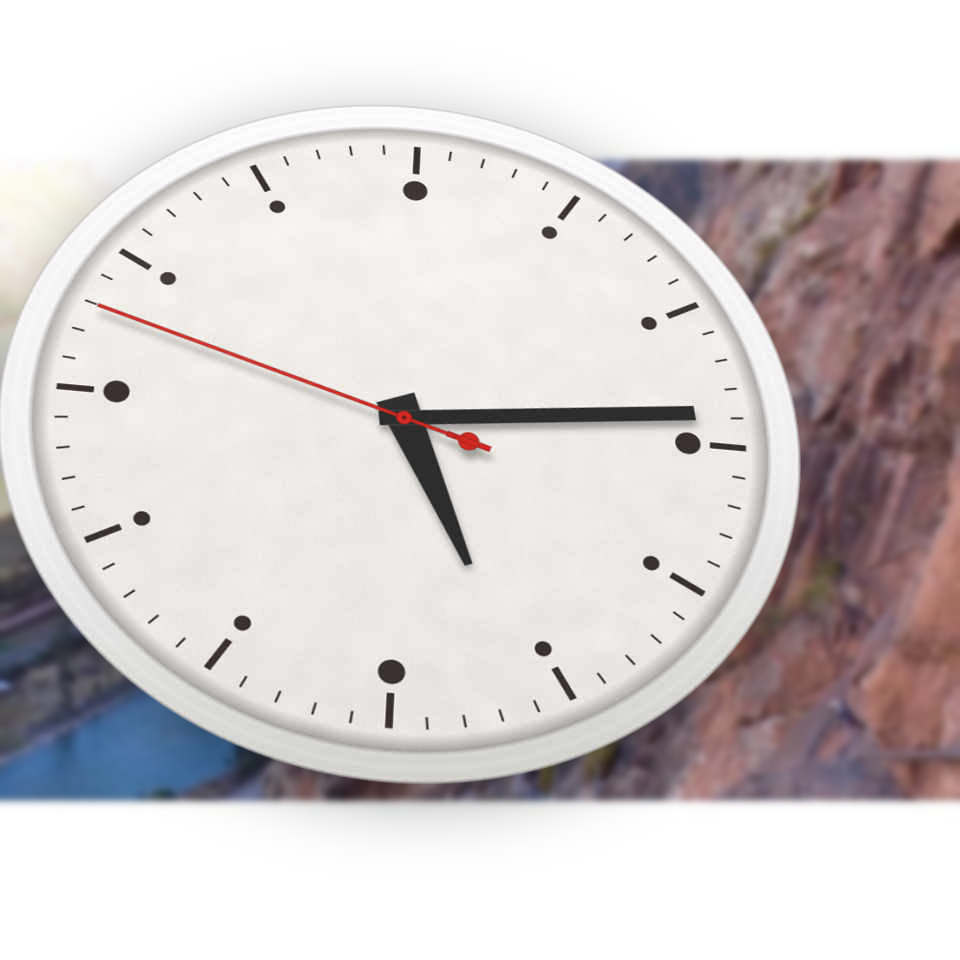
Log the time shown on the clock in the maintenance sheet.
5:13:48
